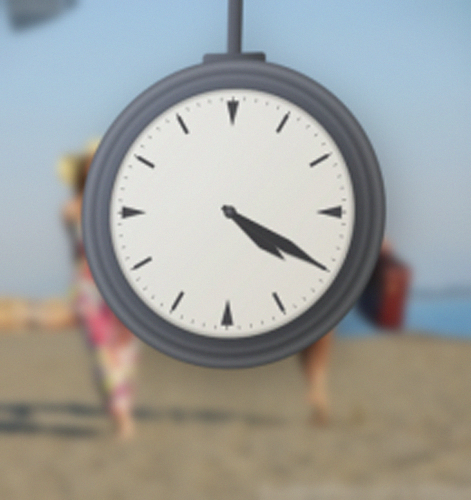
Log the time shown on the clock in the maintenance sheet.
4:20
